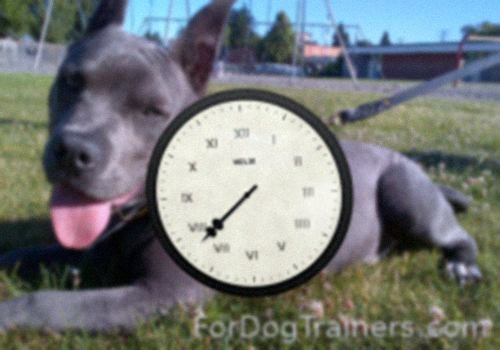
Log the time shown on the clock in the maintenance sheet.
7:38
